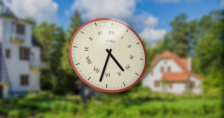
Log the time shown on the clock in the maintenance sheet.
4:32
